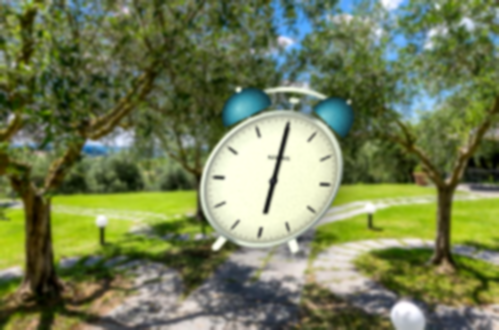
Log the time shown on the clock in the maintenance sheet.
6:00
